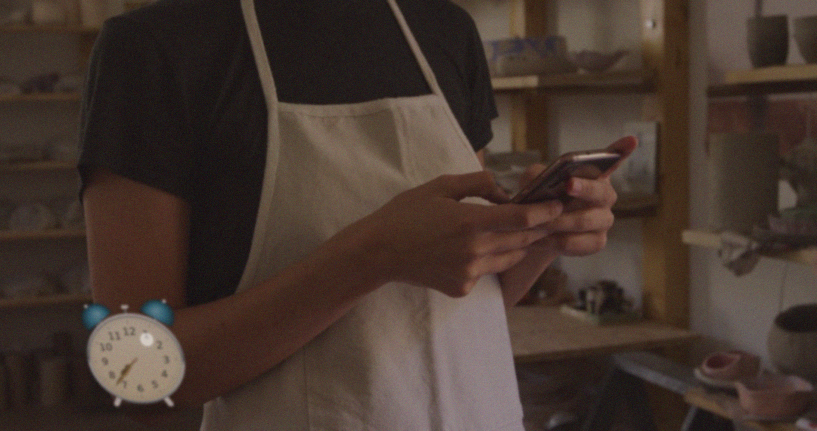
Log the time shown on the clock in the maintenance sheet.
7:37
